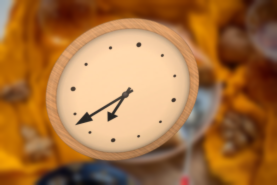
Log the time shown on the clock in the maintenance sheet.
6:38
